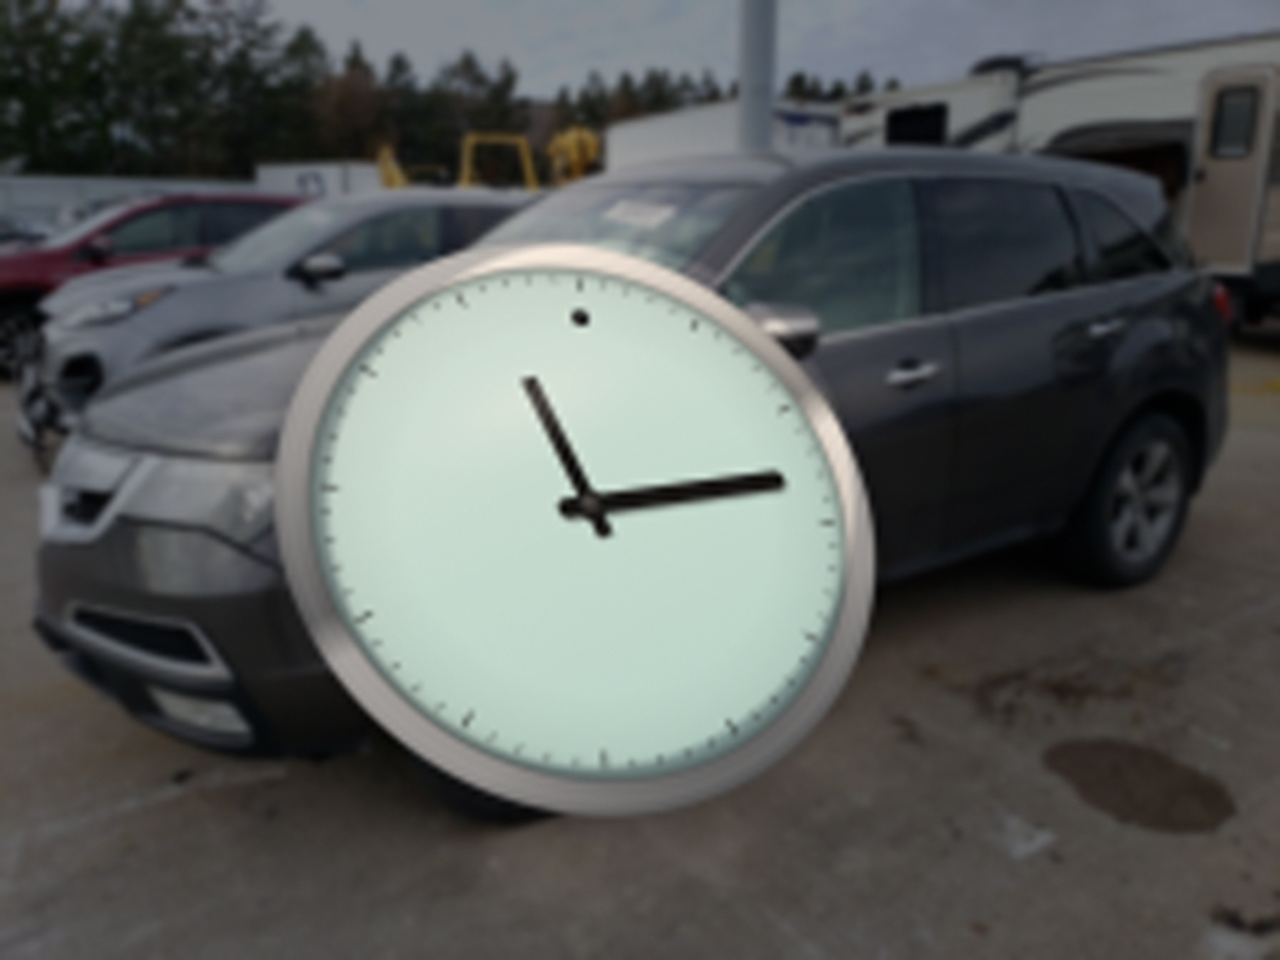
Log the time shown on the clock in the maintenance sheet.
11:13
